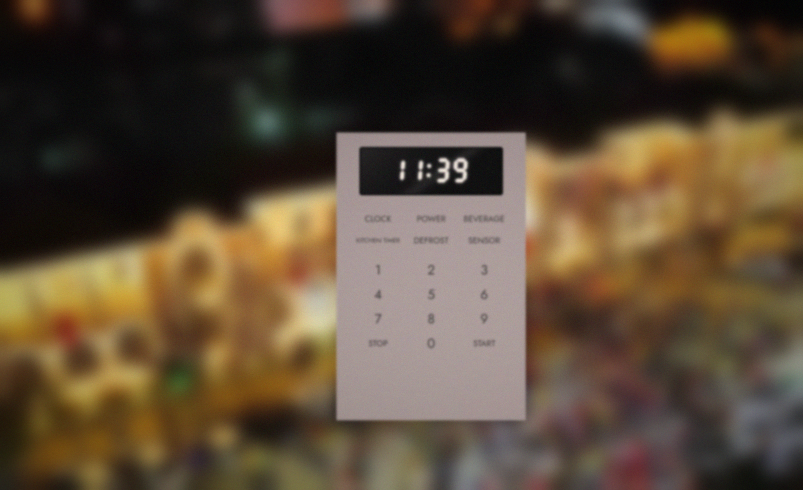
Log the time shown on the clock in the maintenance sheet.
11:39
